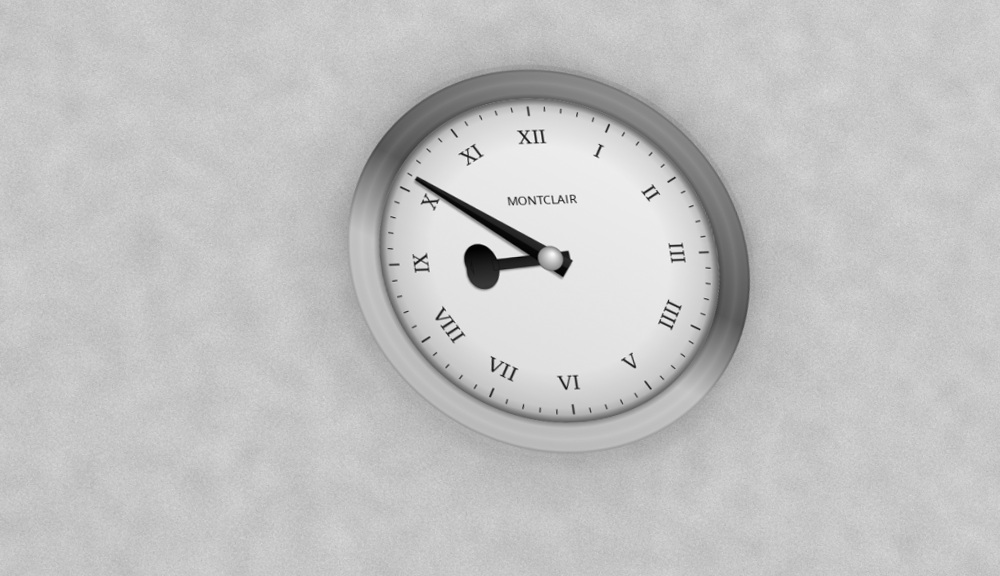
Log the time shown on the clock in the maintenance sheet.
8:51
